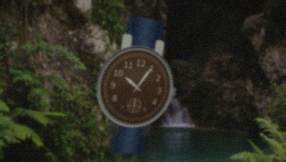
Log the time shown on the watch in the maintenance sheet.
10:05
